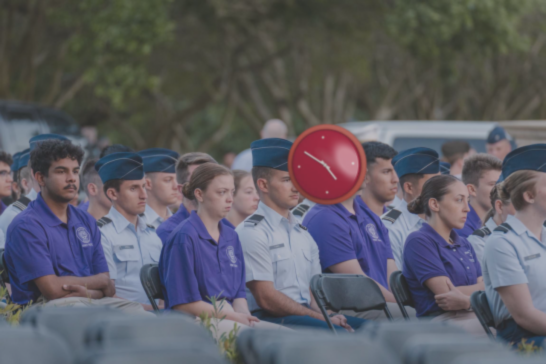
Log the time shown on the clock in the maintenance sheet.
4:51
